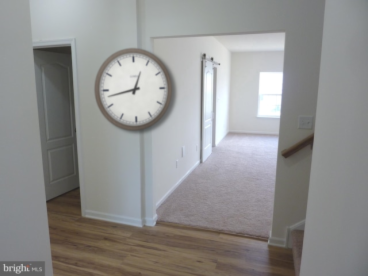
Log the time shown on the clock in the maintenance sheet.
12:43
